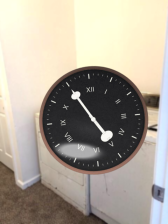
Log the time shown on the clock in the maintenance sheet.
4:55
